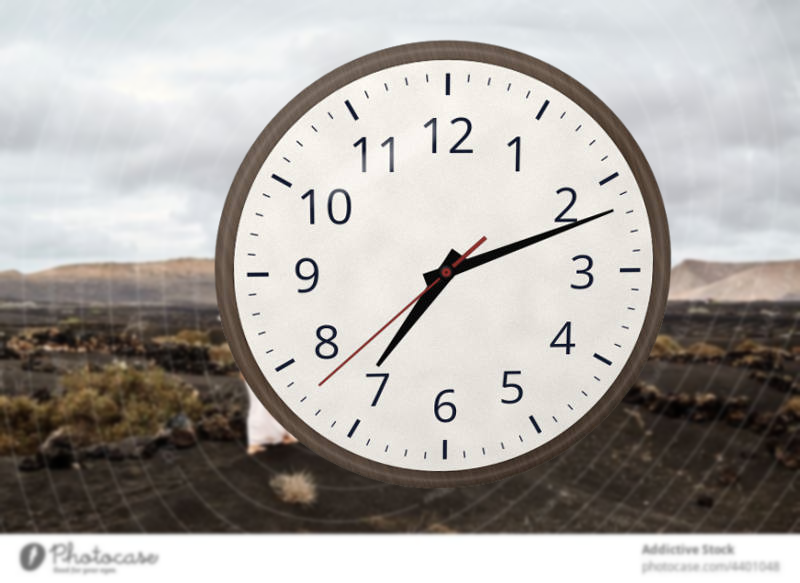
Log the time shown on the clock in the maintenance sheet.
7:11:38
